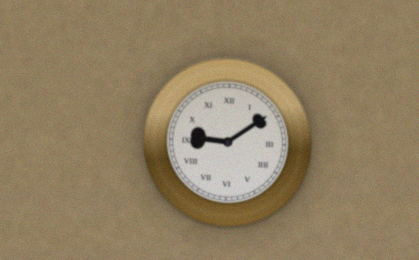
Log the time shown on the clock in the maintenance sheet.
9:09
